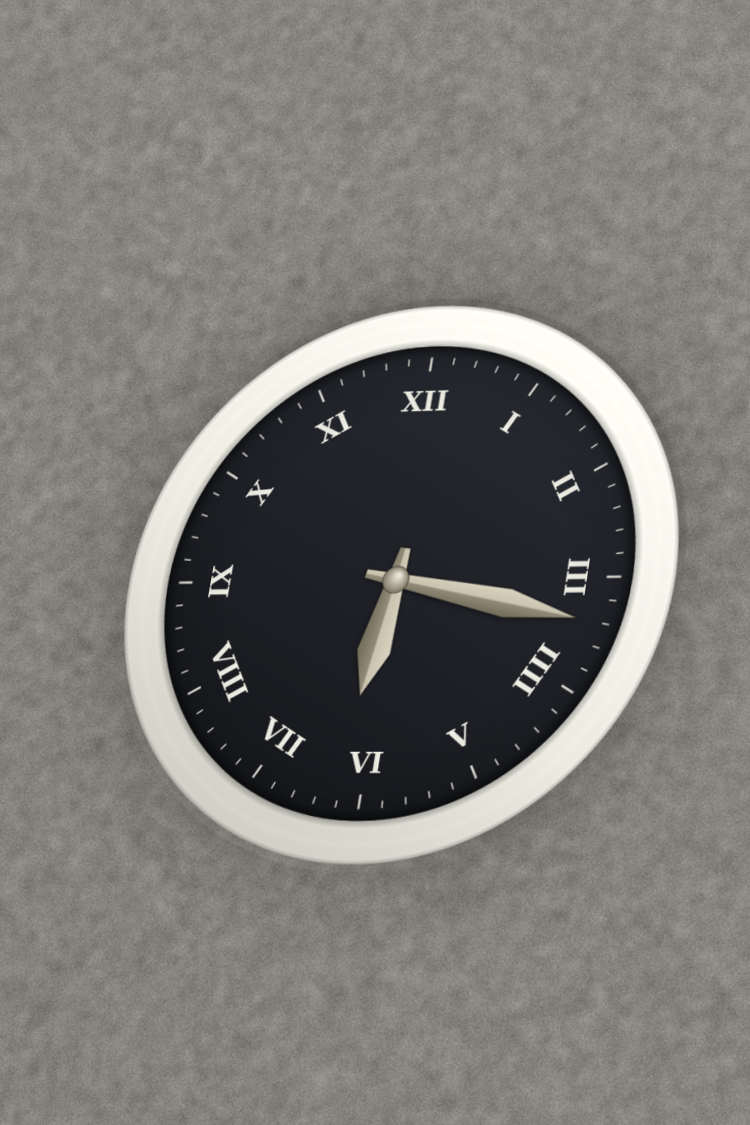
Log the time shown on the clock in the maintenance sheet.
6:17
